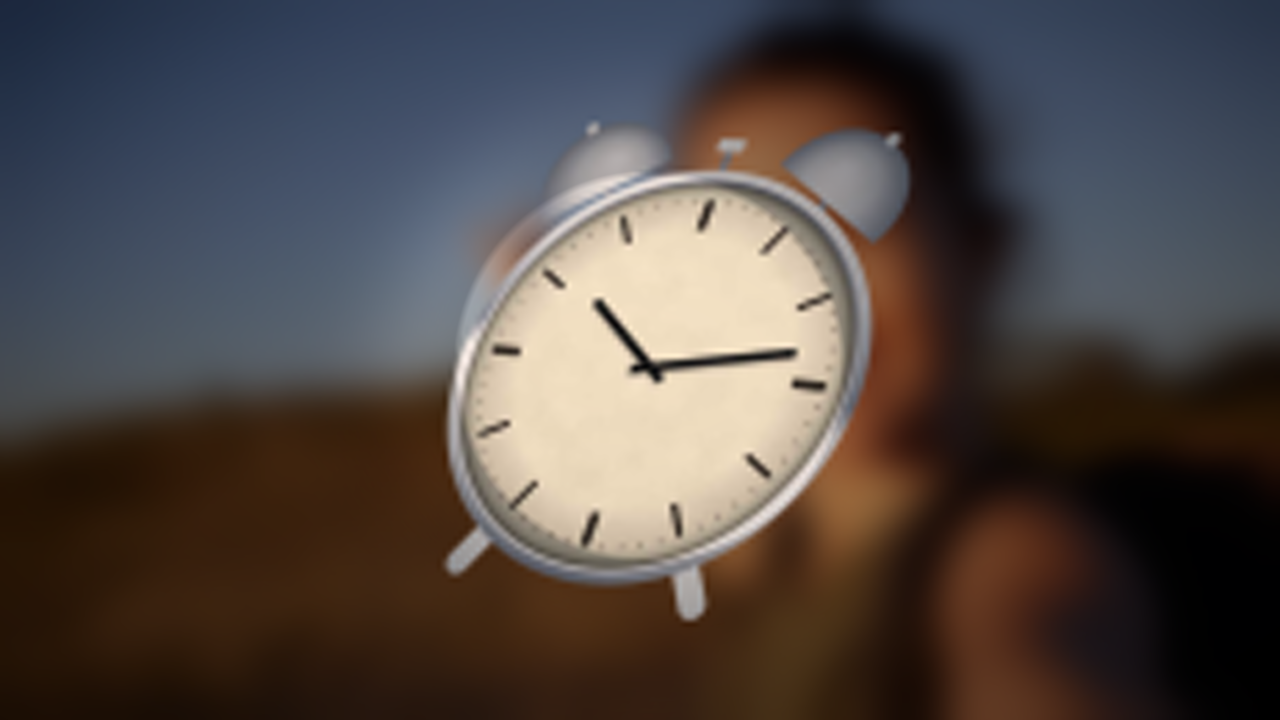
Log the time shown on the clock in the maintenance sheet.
10:13
